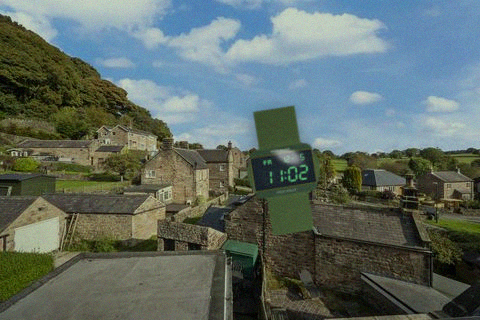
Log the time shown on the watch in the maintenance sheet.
11:02
